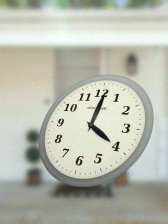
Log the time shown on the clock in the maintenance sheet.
4:01
